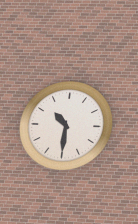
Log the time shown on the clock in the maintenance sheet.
10:30
